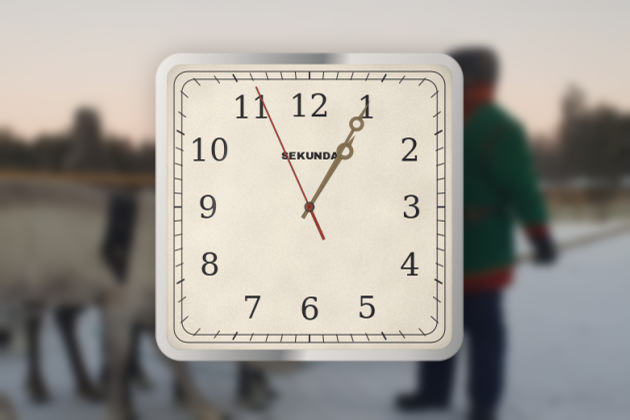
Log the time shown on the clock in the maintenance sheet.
1:04:56
